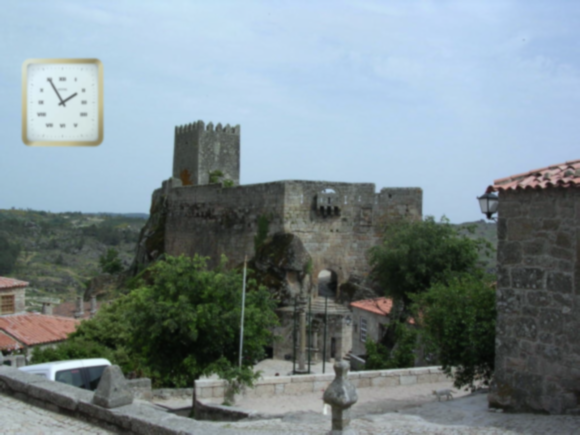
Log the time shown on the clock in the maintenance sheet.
1:55
